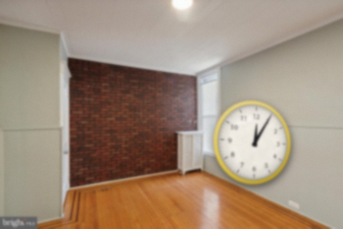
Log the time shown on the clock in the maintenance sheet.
12:05
